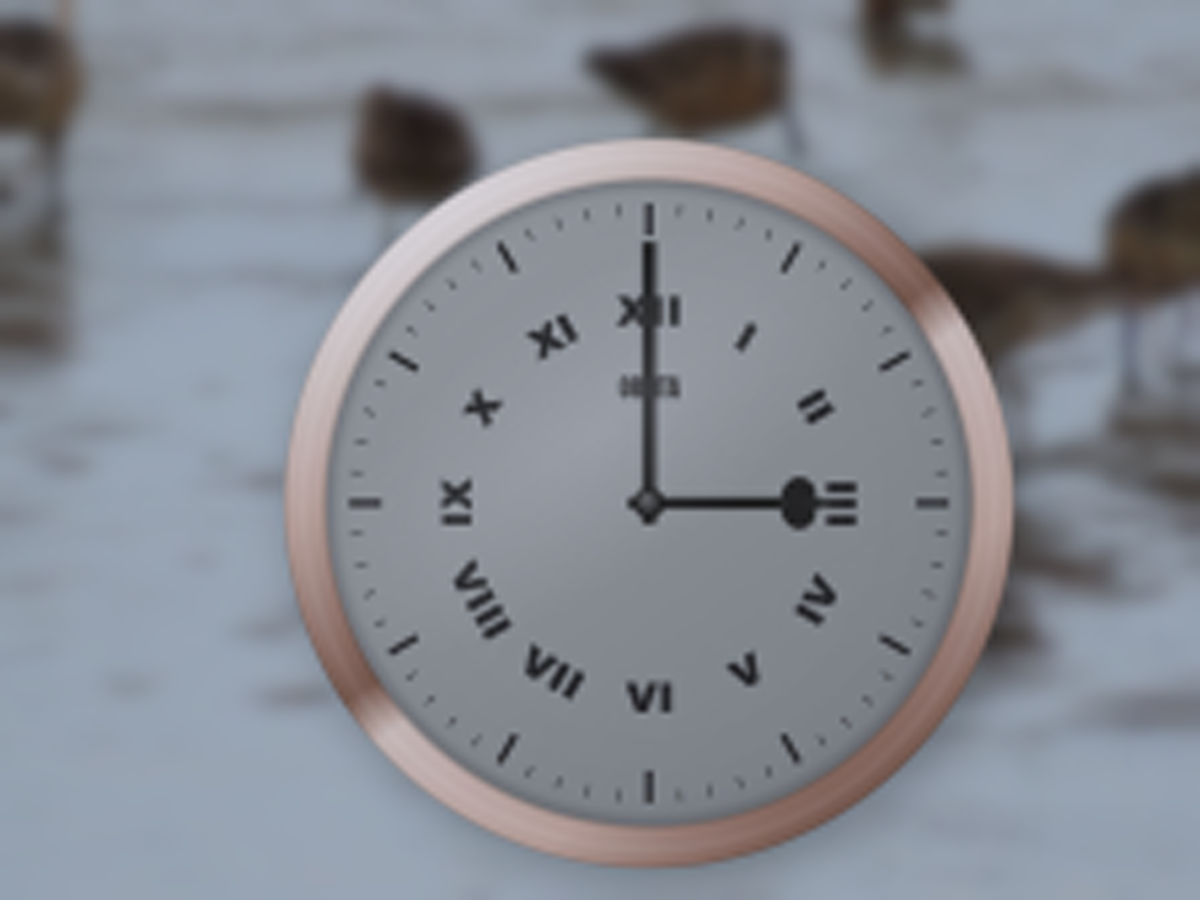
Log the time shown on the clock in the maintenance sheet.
3:00
